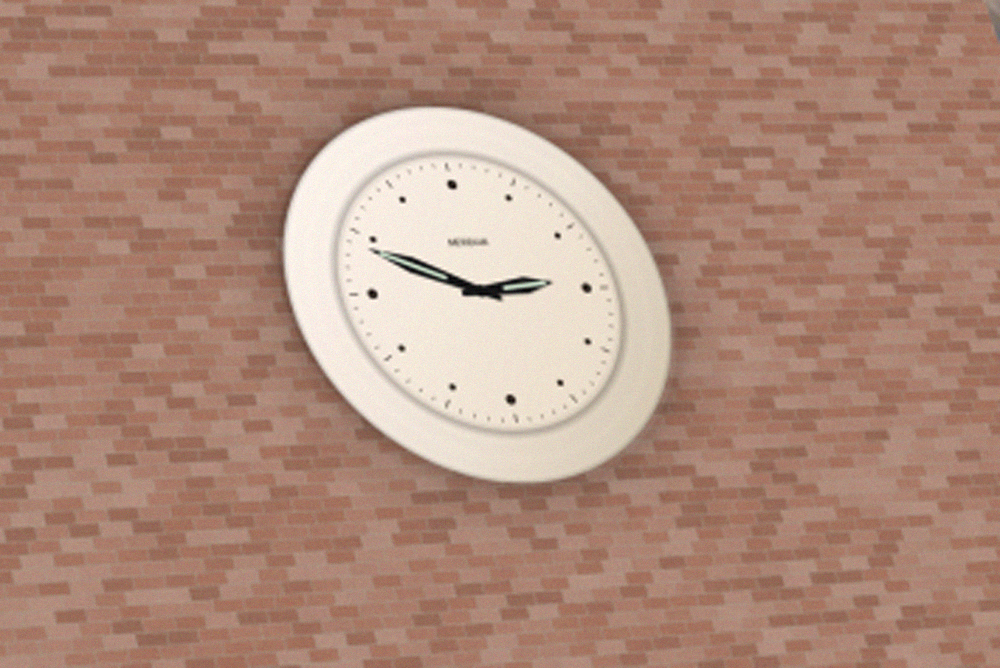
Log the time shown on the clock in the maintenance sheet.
2:49
